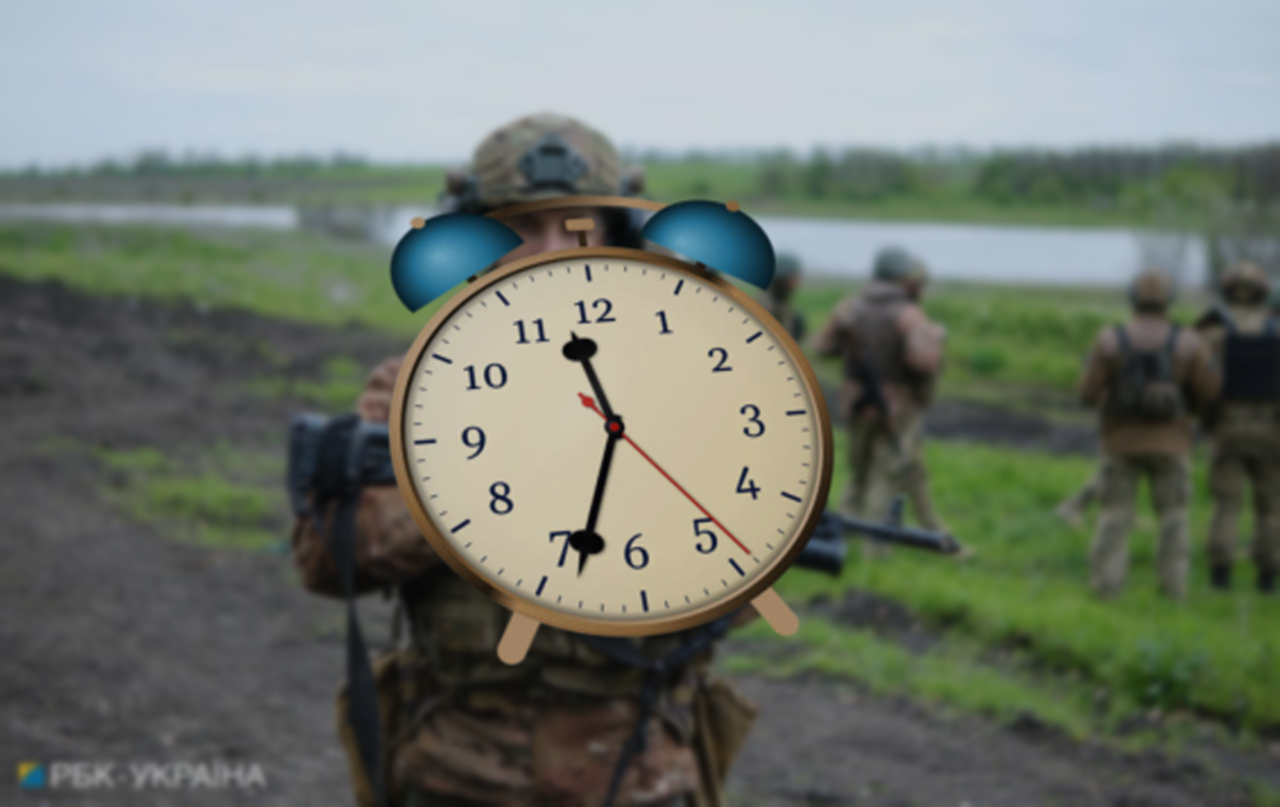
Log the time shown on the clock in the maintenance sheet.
11:33:24
